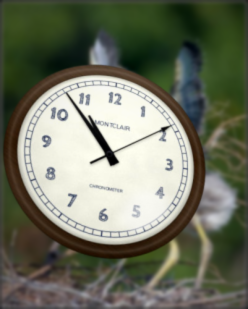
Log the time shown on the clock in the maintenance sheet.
10:53:09
